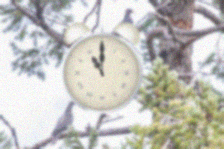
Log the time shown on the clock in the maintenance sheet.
11:00
